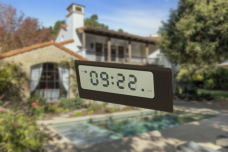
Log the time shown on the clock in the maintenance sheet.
9:22
